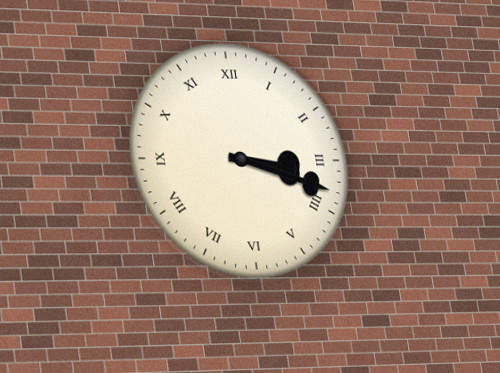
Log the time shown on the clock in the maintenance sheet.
3:18
